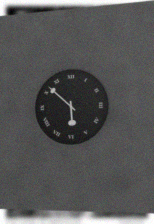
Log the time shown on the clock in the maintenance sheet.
5:52
